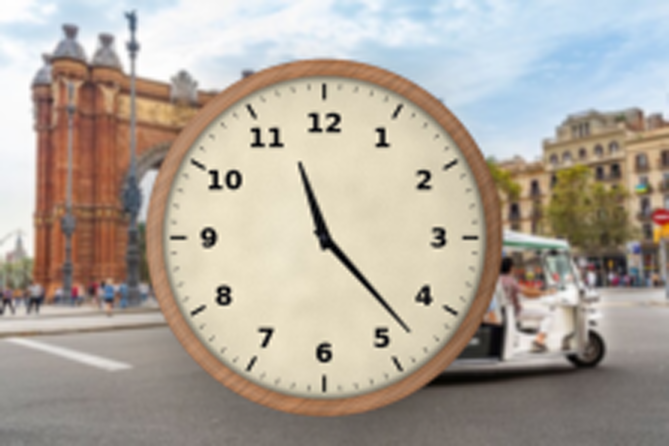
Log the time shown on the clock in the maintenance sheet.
11:23
